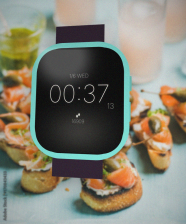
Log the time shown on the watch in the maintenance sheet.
0:37:13
